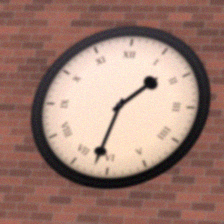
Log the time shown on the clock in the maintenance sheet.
1:32
